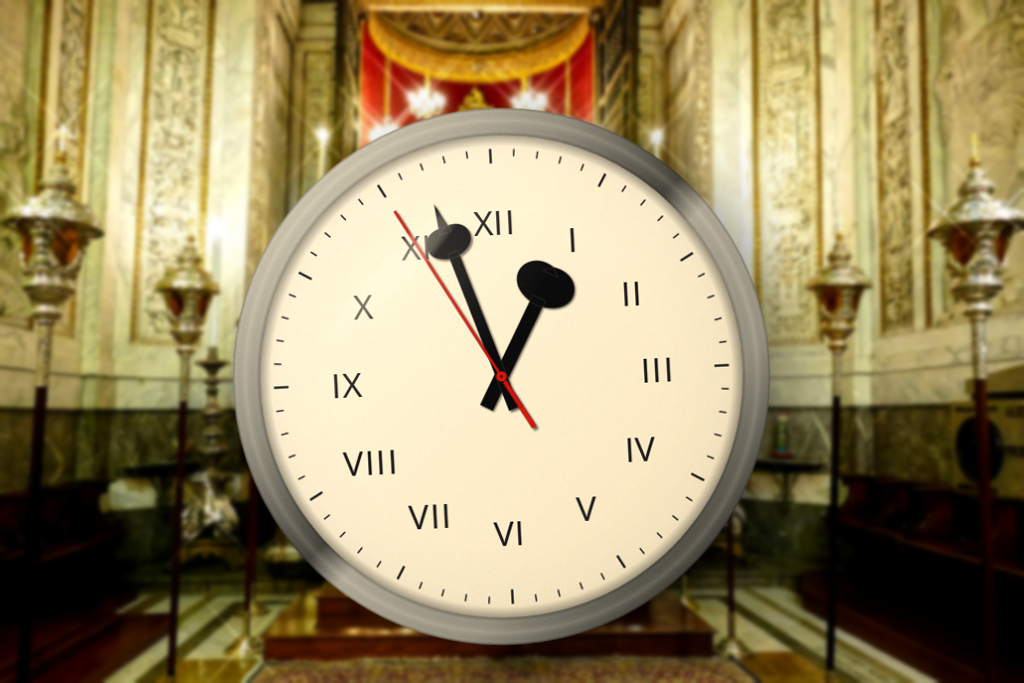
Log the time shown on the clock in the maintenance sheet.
12:56:55
